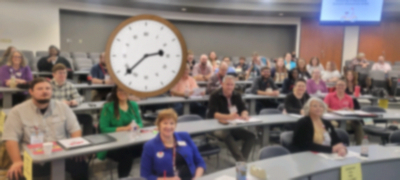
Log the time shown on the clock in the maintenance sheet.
2:38
